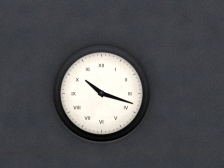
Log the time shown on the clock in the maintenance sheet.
10:18
